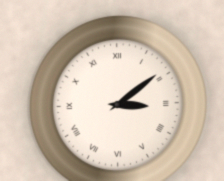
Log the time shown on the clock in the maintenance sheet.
3:09
